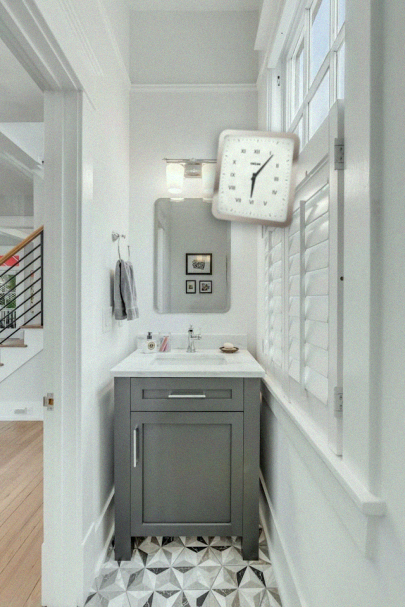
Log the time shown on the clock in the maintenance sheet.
6:06
